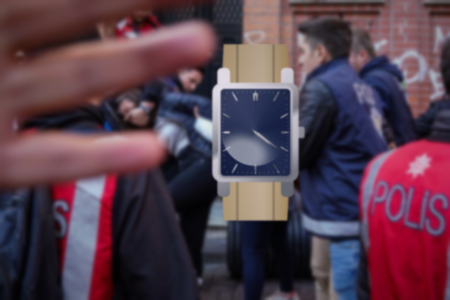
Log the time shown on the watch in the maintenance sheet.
4:21
